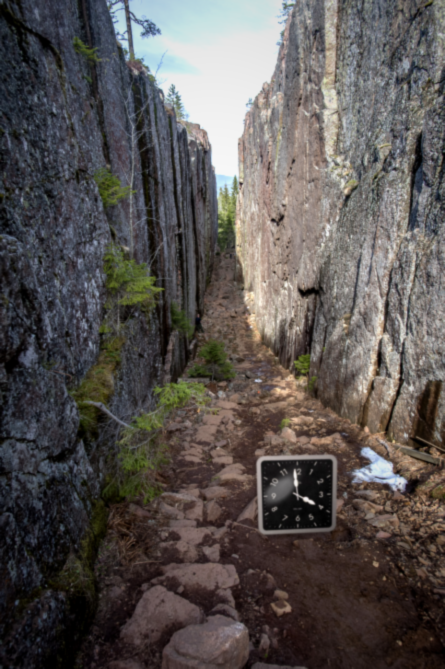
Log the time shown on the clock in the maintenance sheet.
3:59
